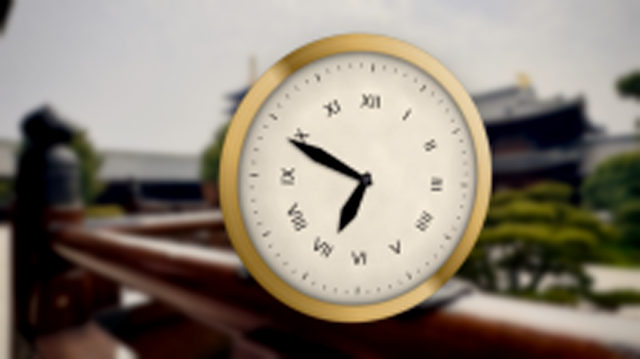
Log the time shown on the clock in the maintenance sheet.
6:49
